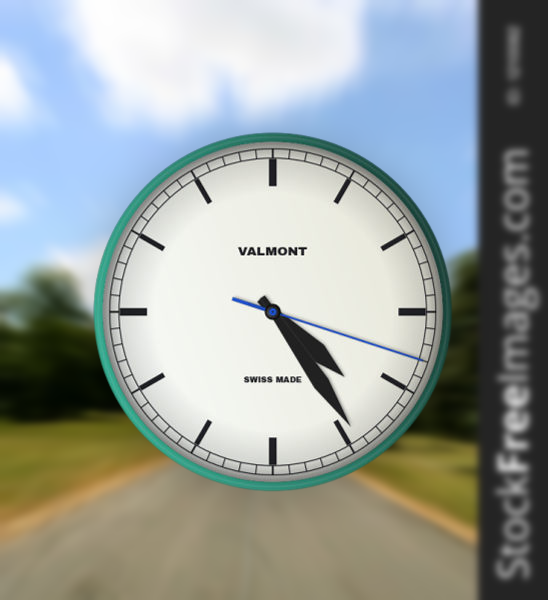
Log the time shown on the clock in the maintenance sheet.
4:24:18
